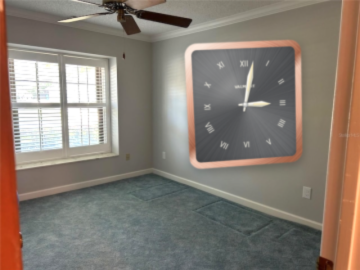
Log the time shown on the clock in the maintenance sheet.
3:02
